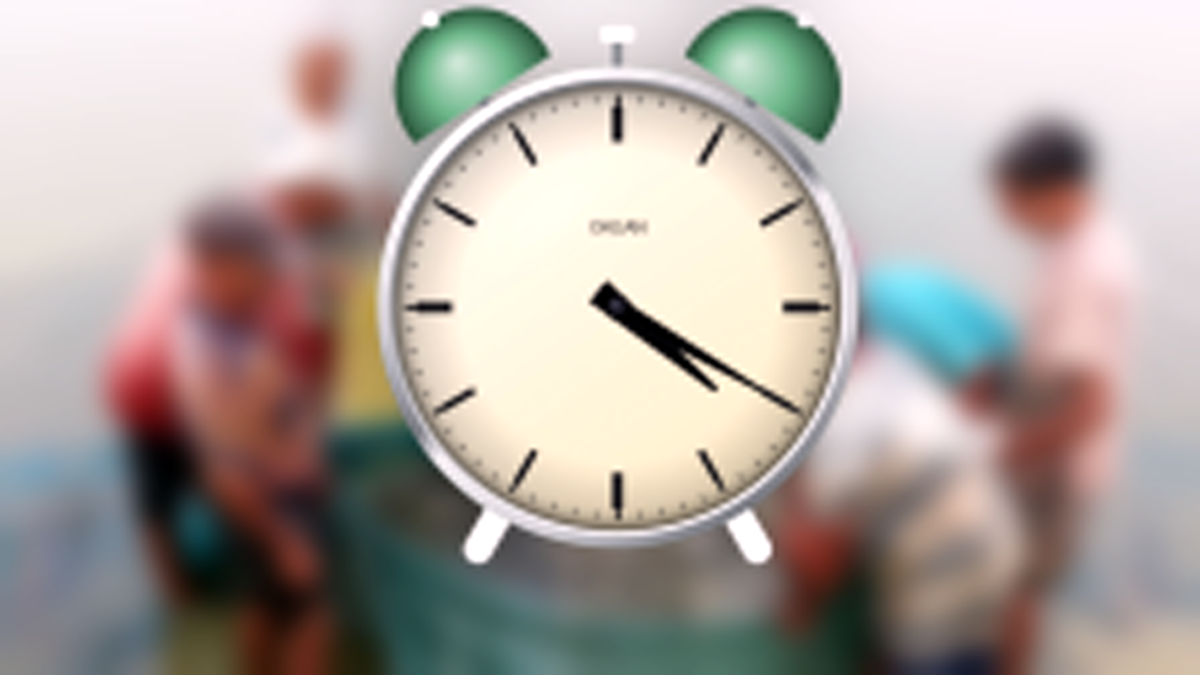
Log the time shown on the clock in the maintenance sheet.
4:20
